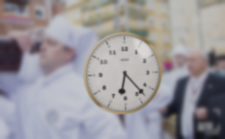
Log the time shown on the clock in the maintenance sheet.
6:23
